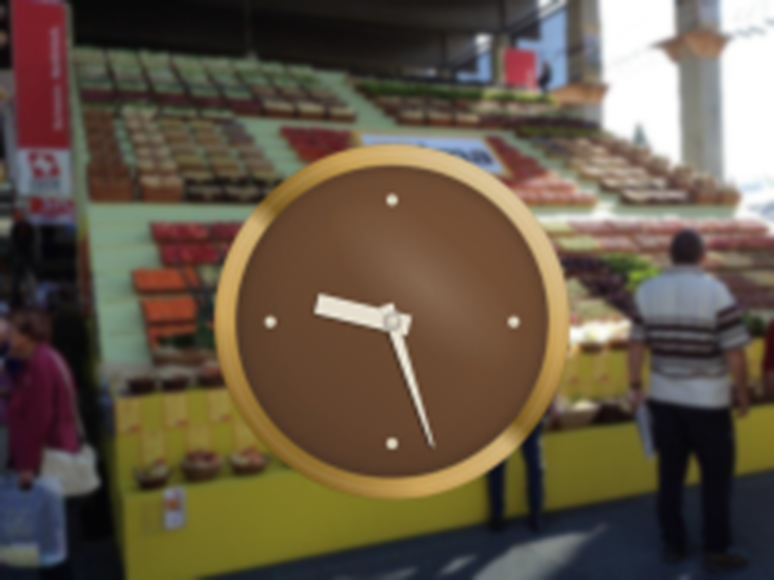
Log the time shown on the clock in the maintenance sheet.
9:27
